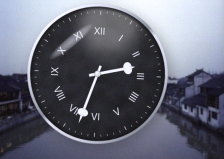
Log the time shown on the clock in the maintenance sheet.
2:33
